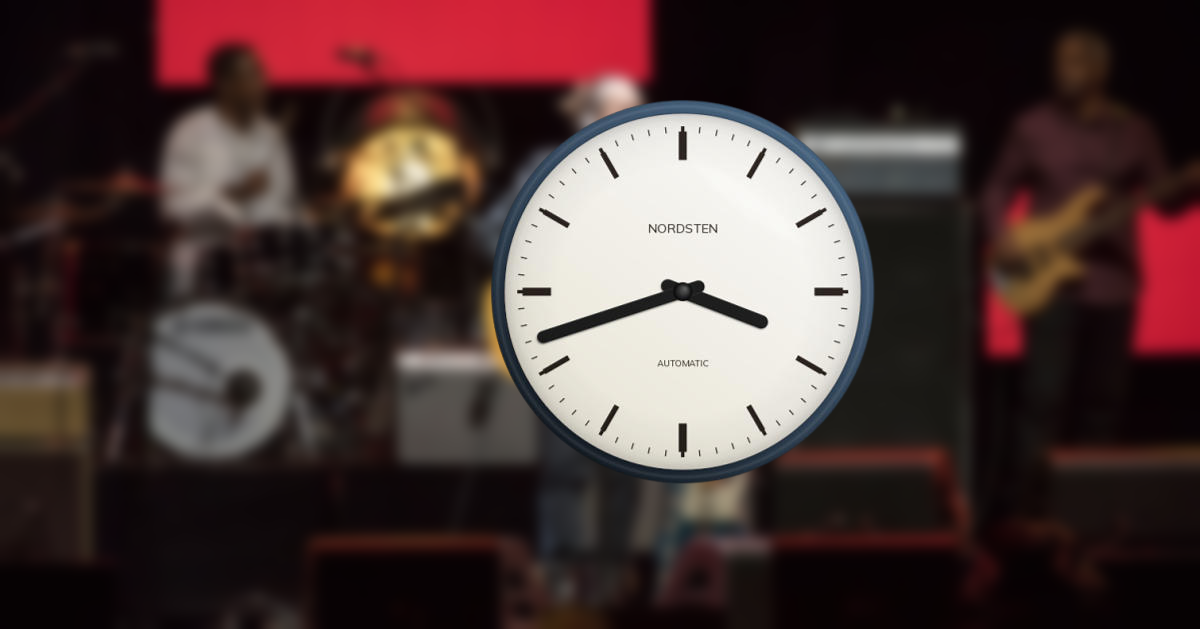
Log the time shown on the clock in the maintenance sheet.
3:42
